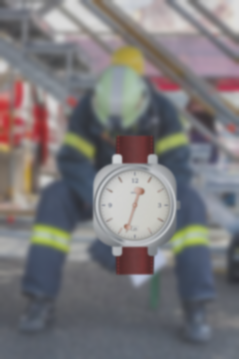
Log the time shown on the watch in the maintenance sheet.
12:33
